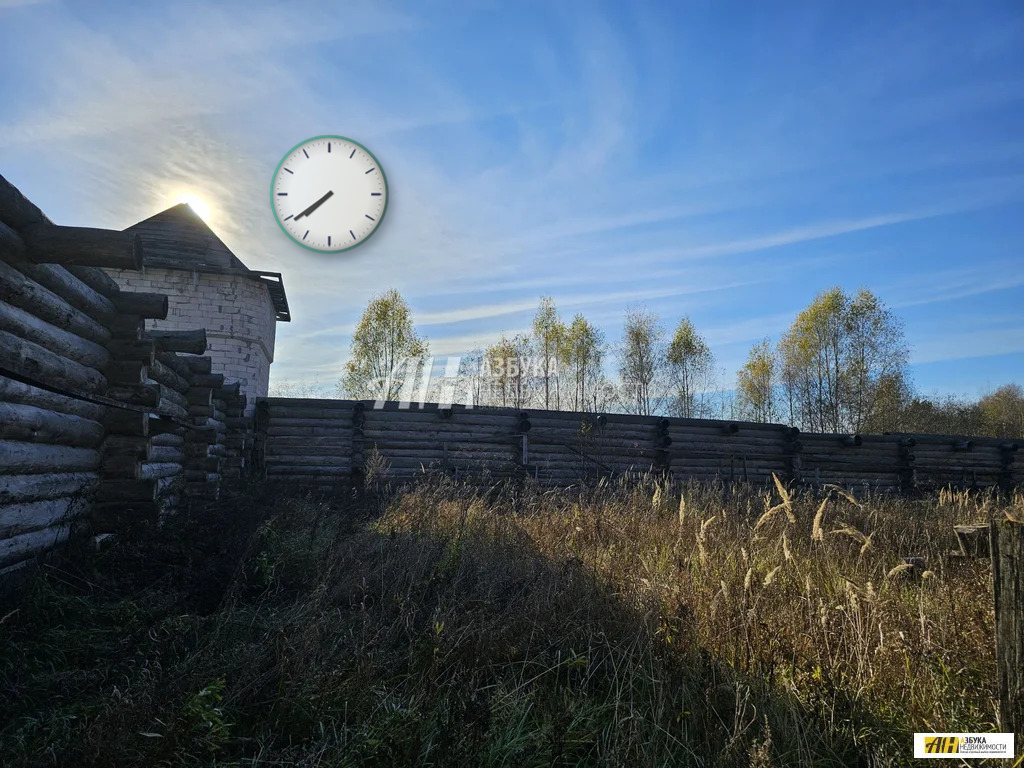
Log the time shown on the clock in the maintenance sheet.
7:39
